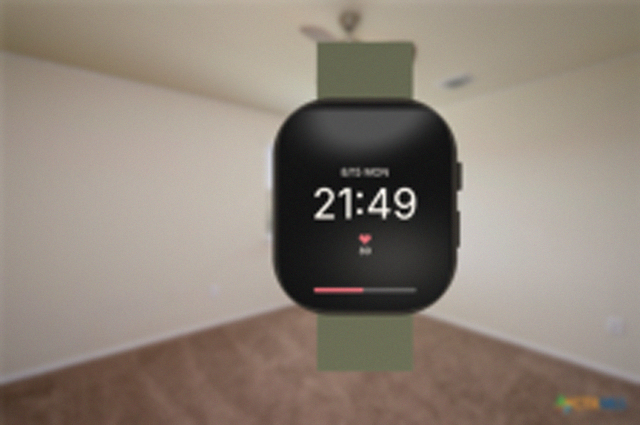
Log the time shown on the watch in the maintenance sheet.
21:49
